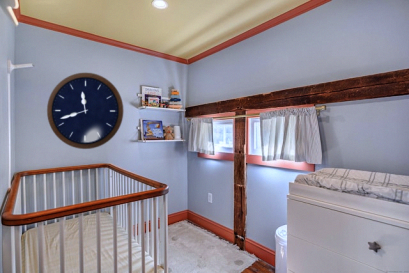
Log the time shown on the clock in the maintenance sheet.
11:42
